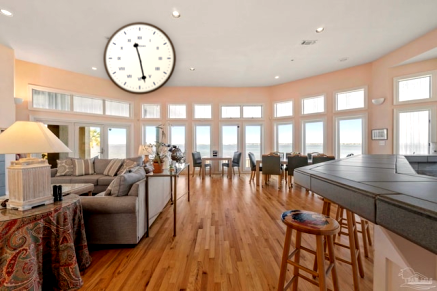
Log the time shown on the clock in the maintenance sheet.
11:28
